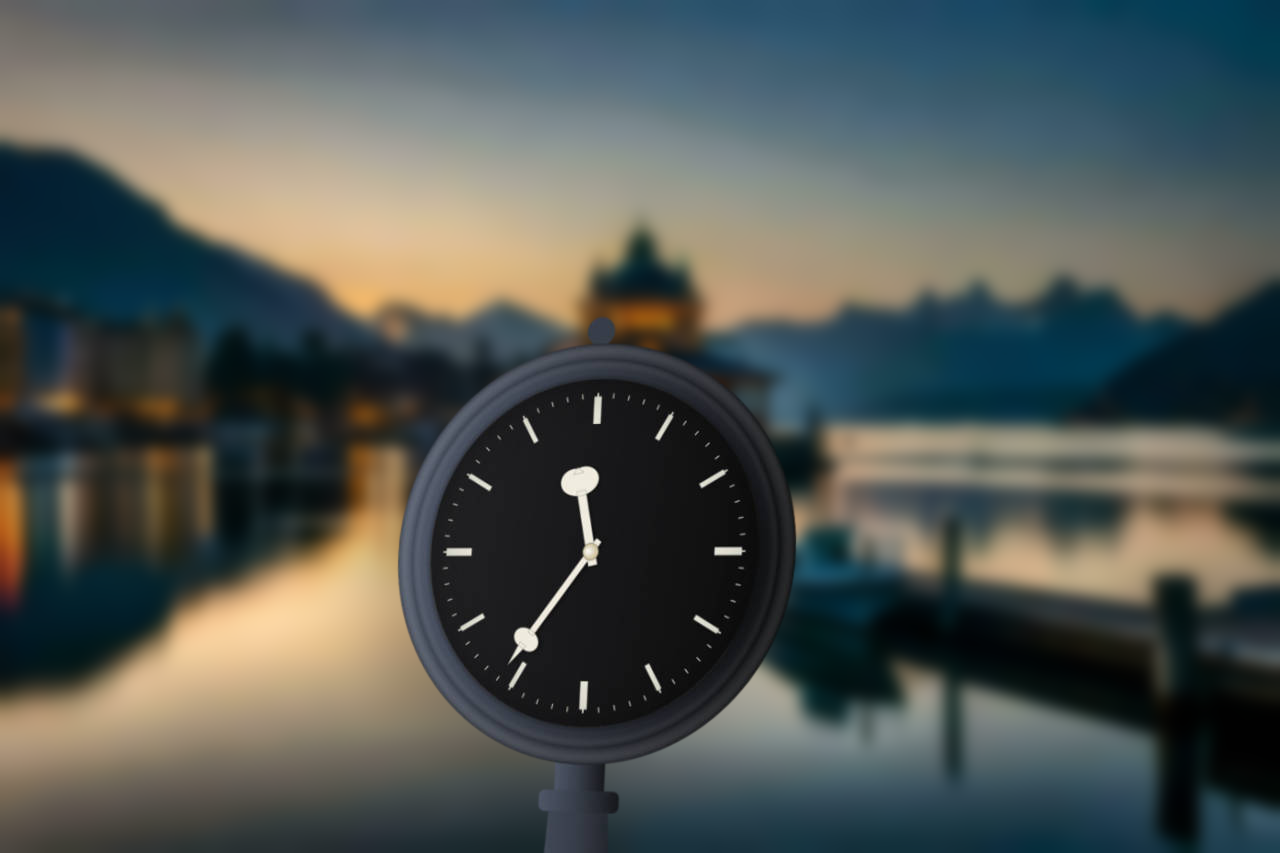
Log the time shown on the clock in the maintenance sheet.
11:36
